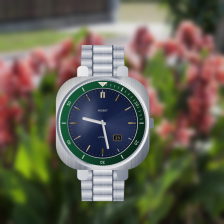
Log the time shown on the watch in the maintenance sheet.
9:28
